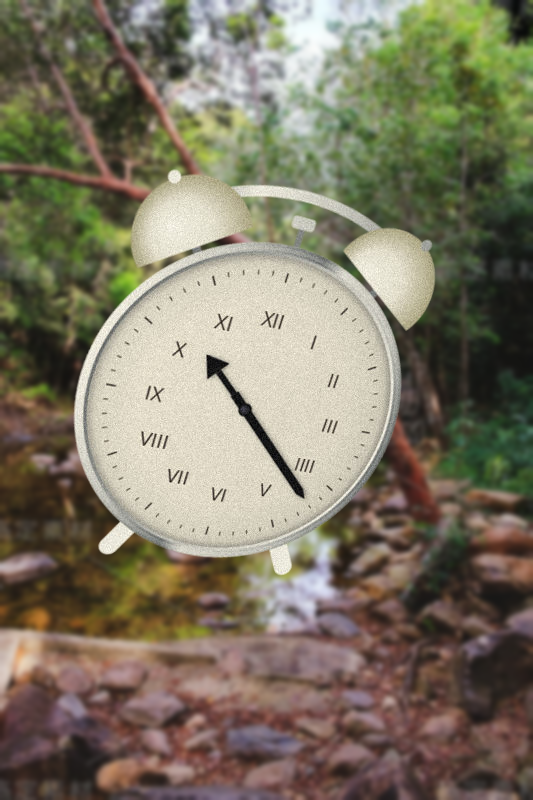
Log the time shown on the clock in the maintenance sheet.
10:22
